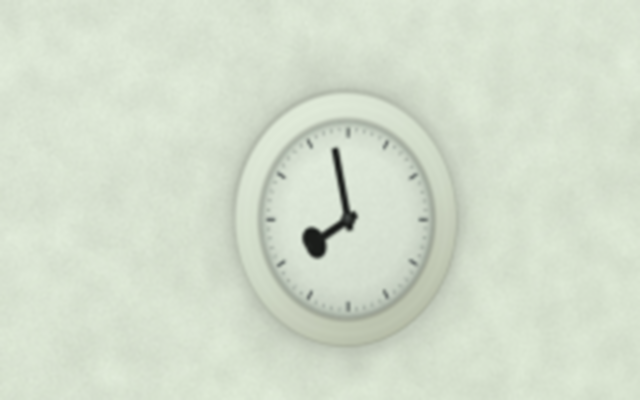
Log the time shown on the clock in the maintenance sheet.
7:58
